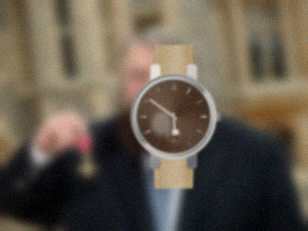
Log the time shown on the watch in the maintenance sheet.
5:51
